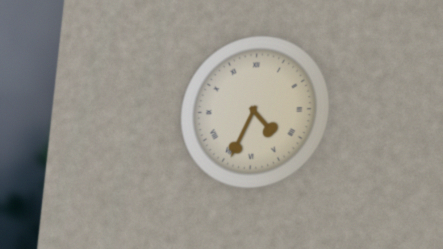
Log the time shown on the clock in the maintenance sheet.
4:34
